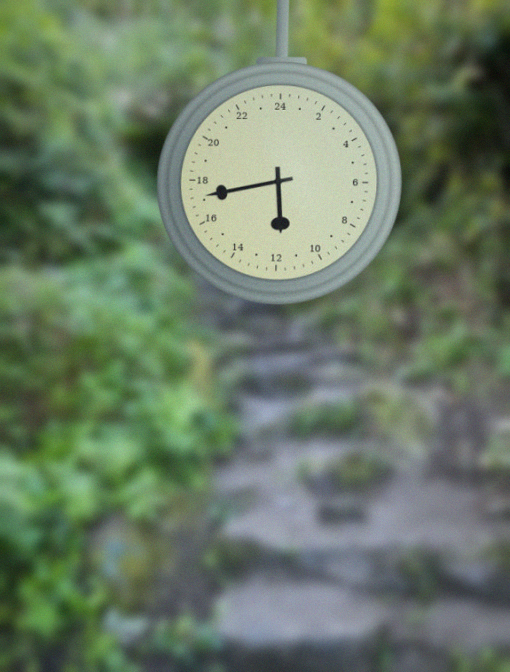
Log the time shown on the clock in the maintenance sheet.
11:43
